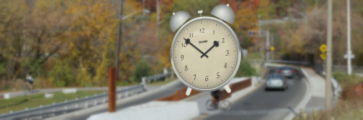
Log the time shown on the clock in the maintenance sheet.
1:52
